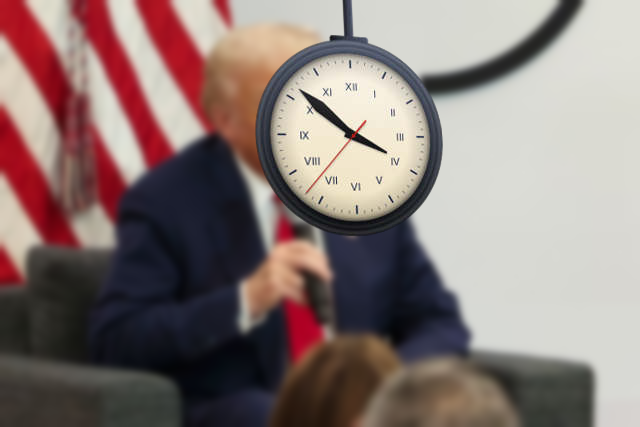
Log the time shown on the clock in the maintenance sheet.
3:51:37
